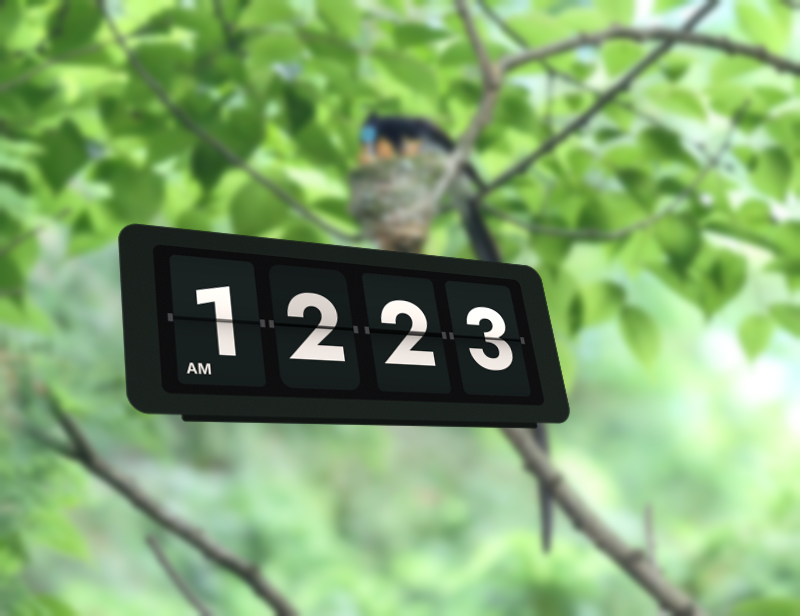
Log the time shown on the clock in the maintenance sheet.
12:23
